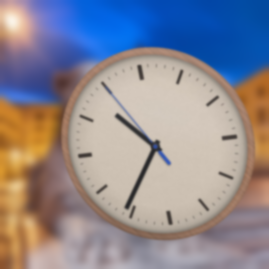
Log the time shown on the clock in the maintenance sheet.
10:35:55
